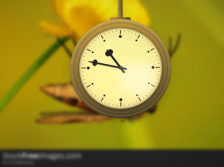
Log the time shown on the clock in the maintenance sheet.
10:47
